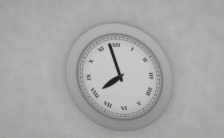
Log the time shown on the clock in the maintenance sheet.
7:58
